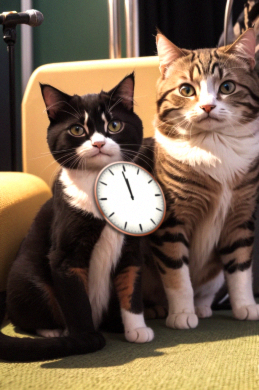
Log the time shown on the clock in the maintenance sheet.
11:59
